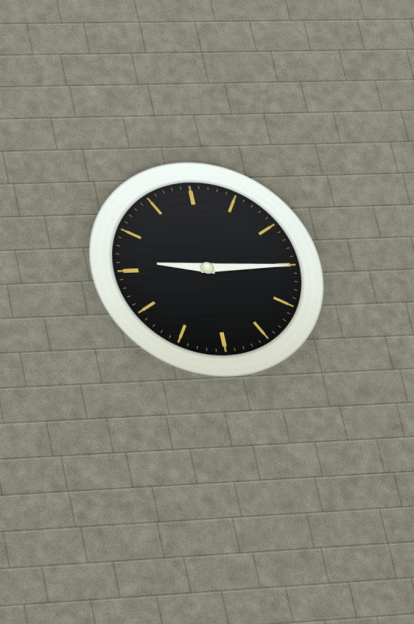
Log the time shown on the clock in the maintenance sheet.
9:15
